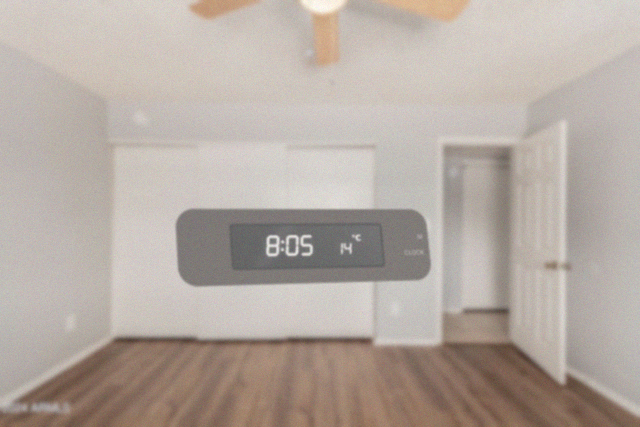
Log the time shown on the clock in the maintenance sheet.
8:05
